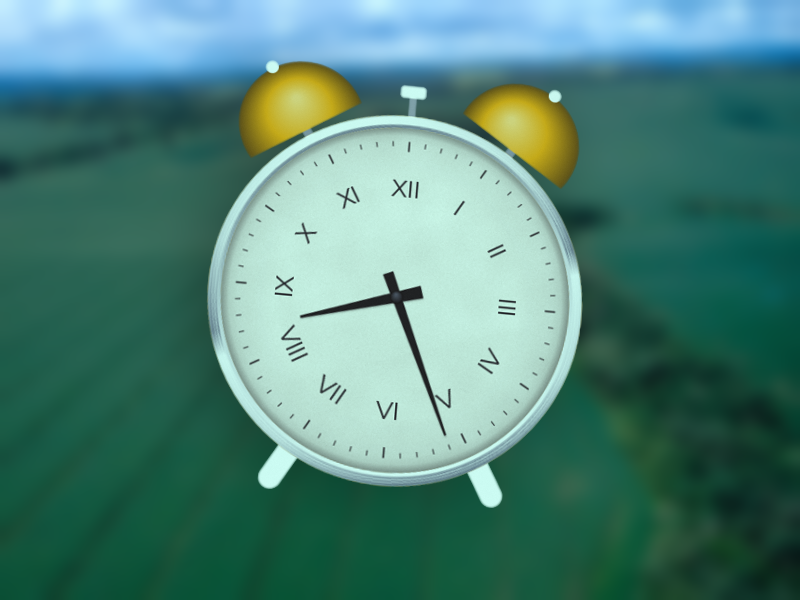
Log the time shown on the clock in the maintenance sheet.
8:26
